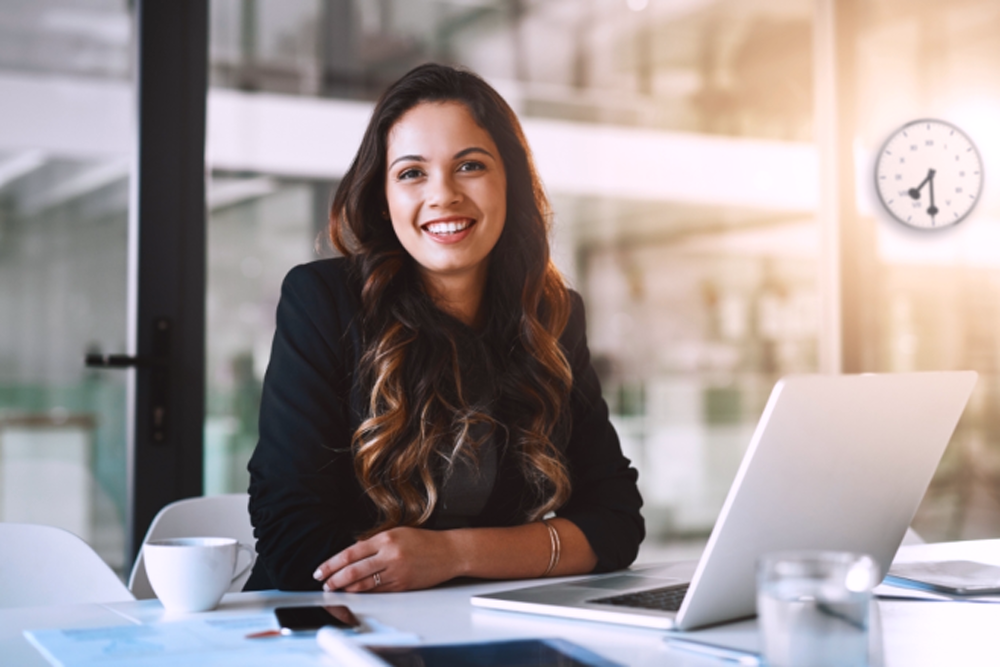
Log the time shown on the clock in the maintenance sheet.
7:30
